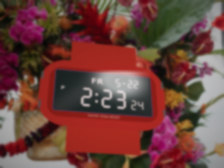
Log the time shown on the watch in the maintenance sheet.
2:23
